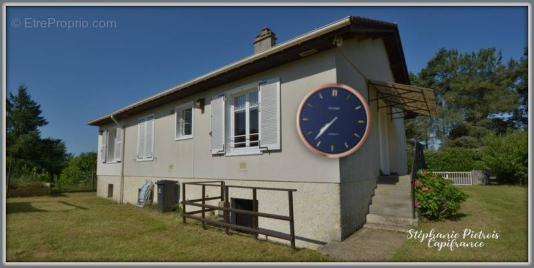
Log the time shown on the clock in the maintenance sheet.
7:37
